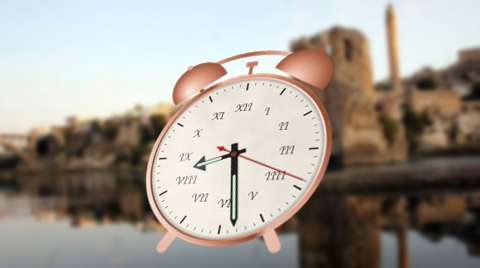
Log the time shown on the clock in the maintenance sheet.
8:28:19
